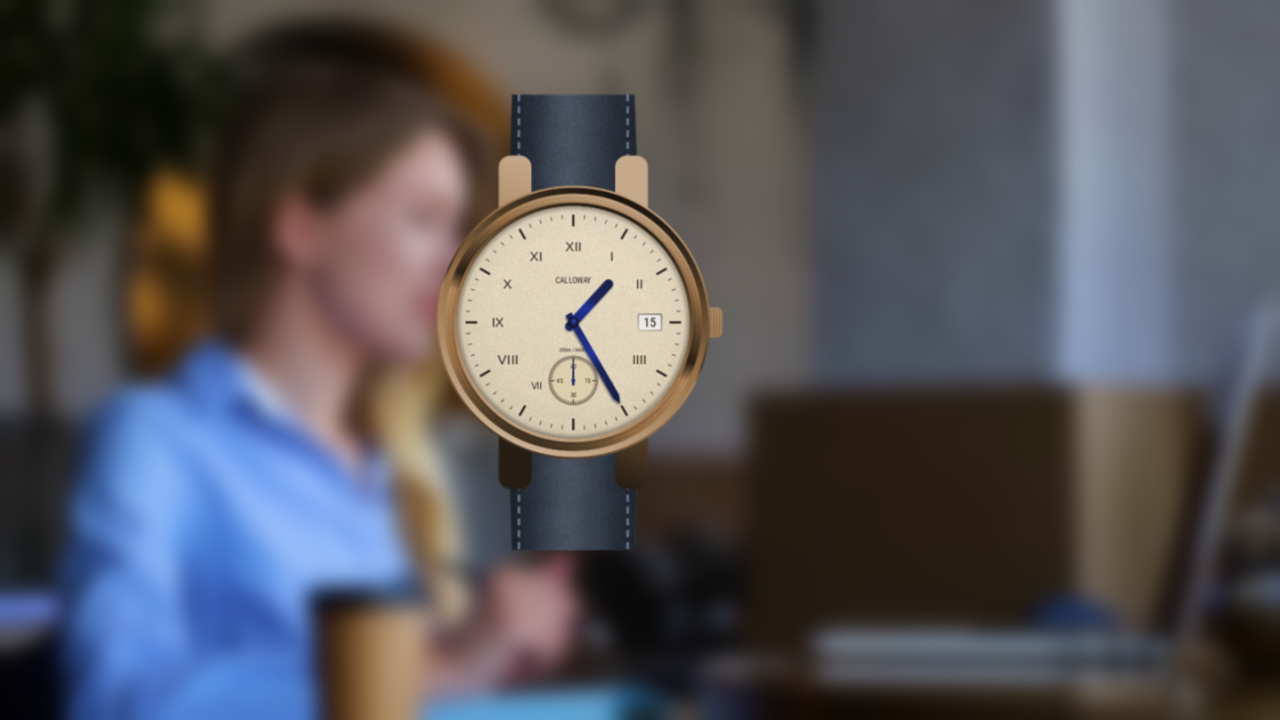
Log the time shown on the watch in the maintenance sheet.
1:25
